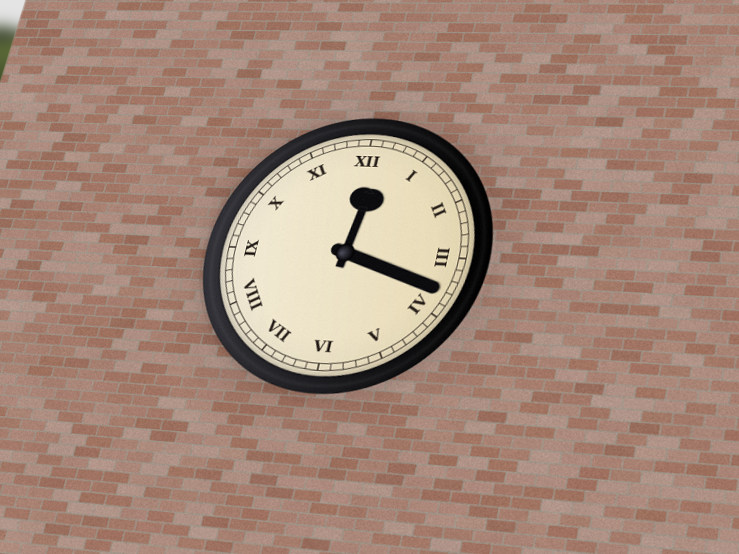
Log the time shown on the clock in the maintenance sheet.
12:18
